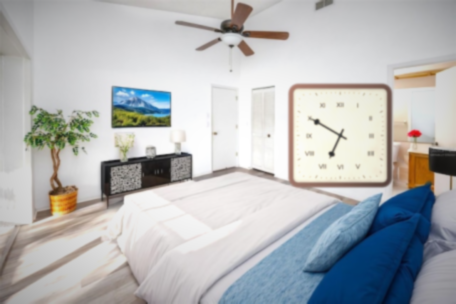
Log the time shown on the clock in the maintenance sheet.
6:50
